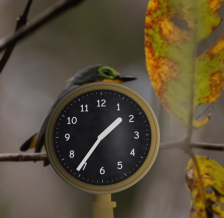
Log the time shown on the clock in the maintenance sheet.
1:36
